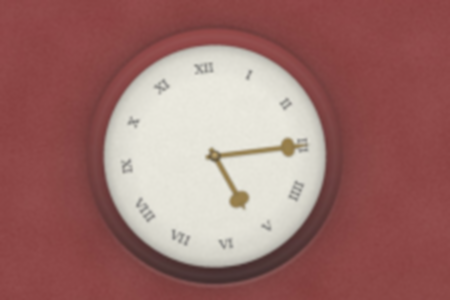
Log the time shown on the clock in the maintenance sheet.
5:15
